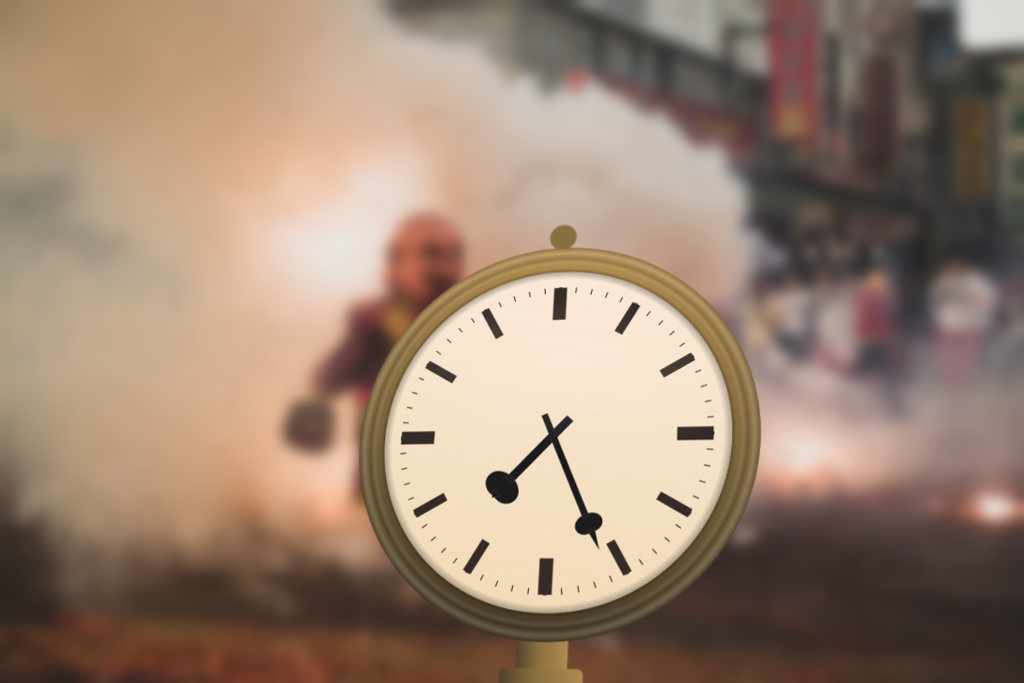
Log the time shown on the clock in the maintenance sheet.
7:26
